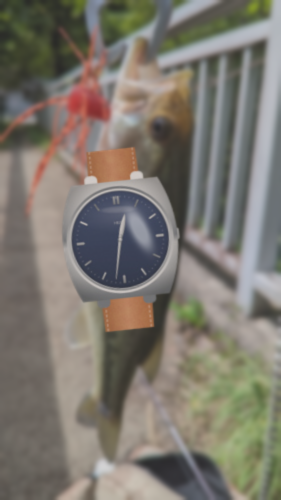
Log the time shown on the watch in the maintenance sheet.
12:32
